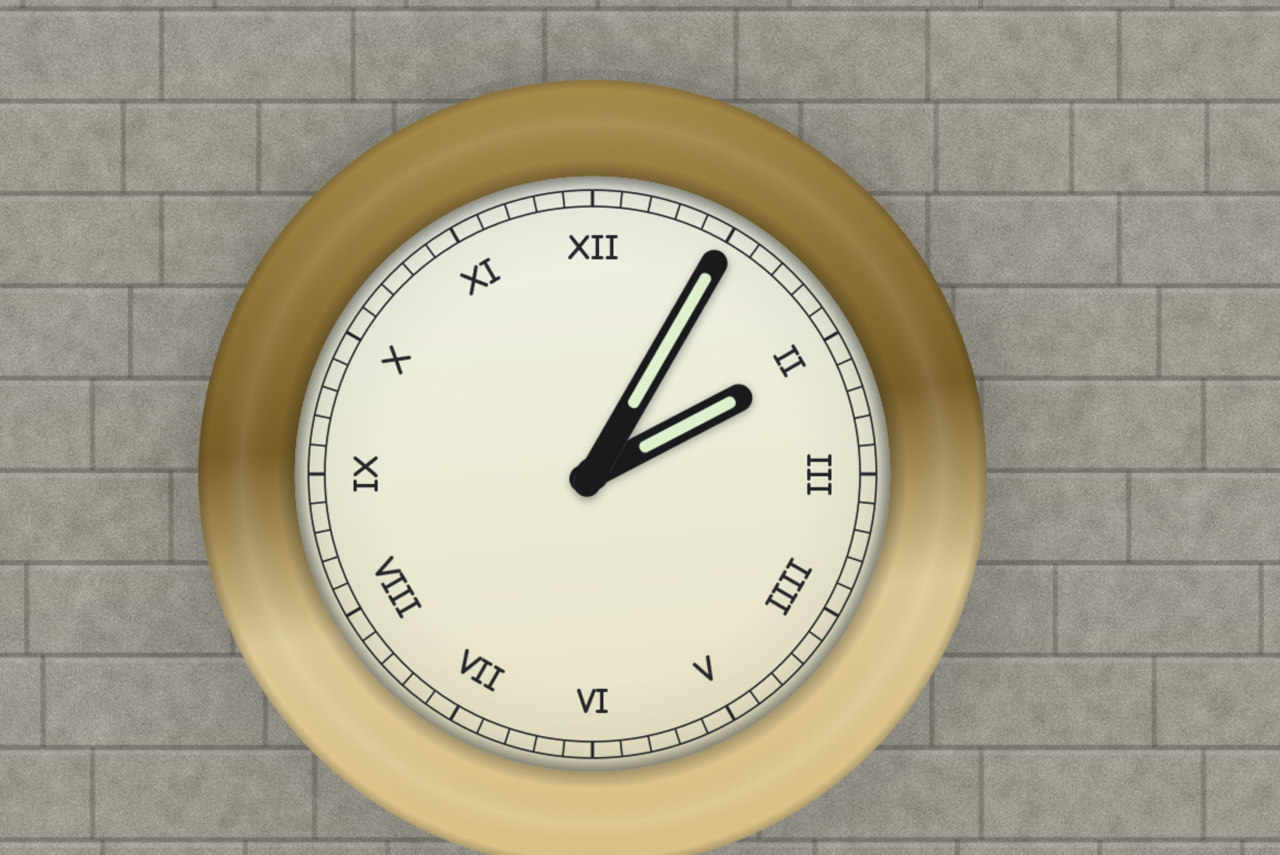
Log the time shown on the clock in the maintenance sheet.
2:05
